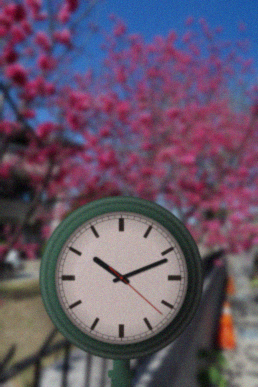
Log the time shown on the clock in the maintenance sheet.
10:11:22
